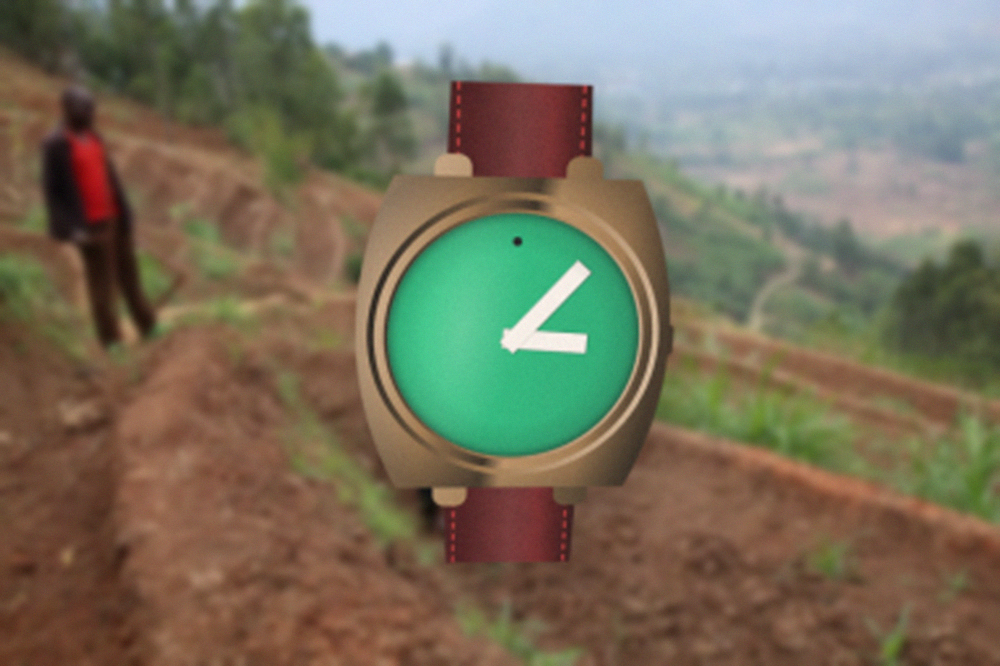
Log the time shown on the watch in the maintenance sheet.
3:07
